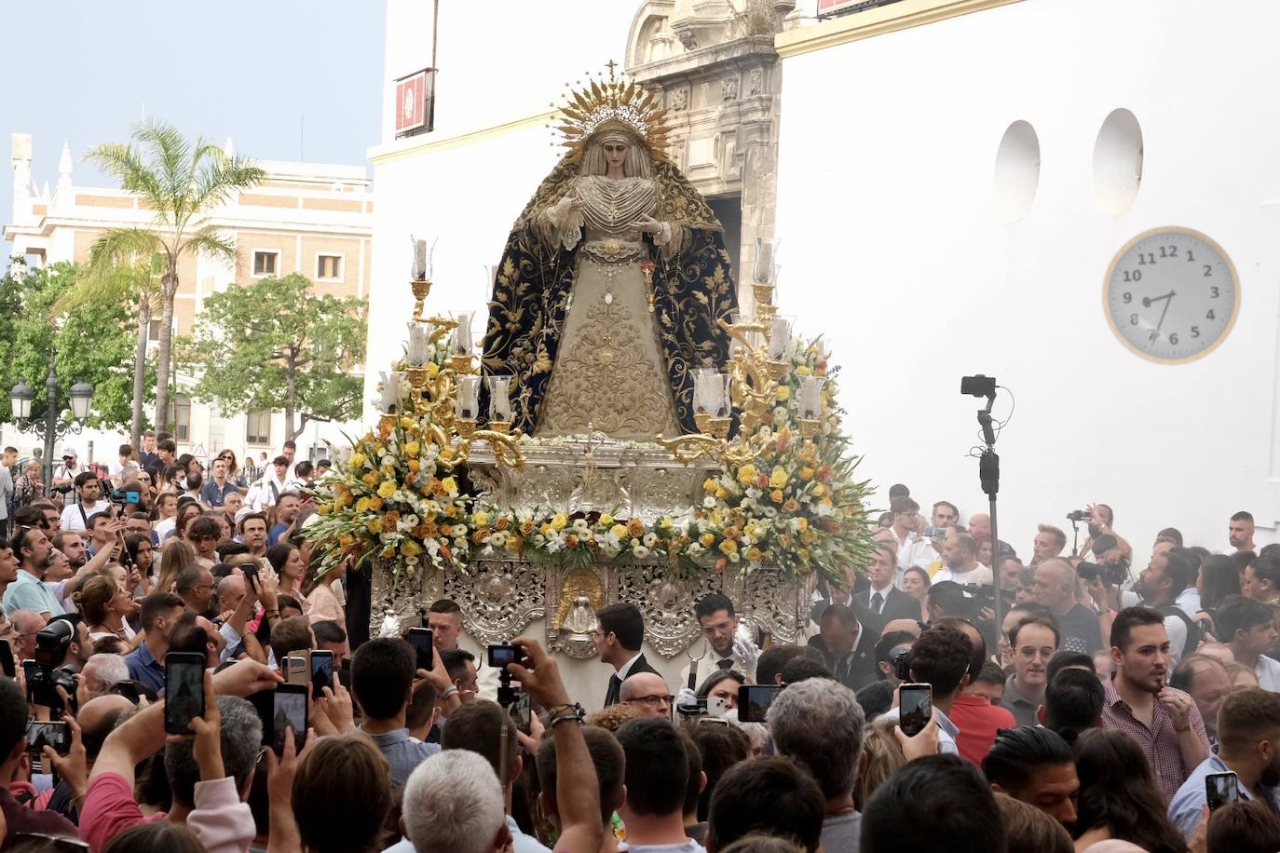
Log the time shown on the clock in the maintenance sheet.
8:34
